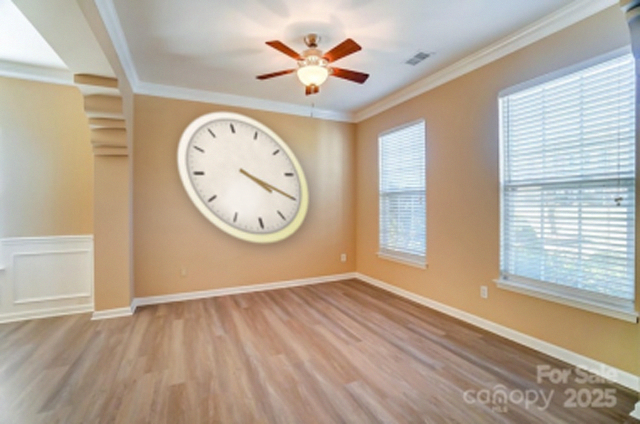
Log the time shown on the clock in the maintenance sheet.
4:20
